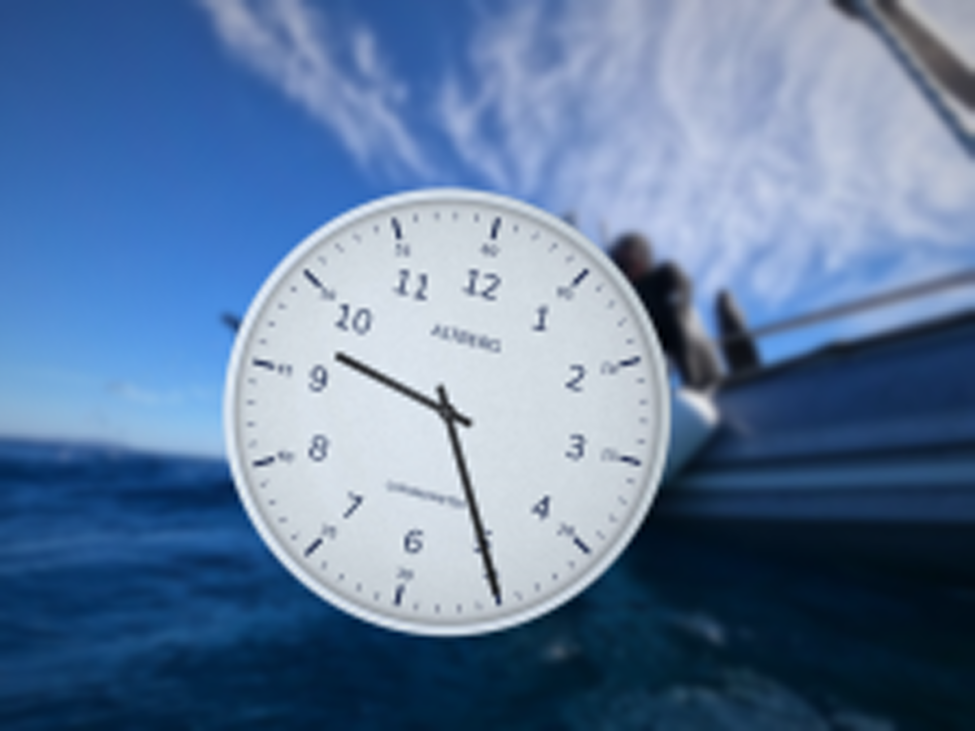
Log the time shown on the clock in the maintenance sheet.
9:25
